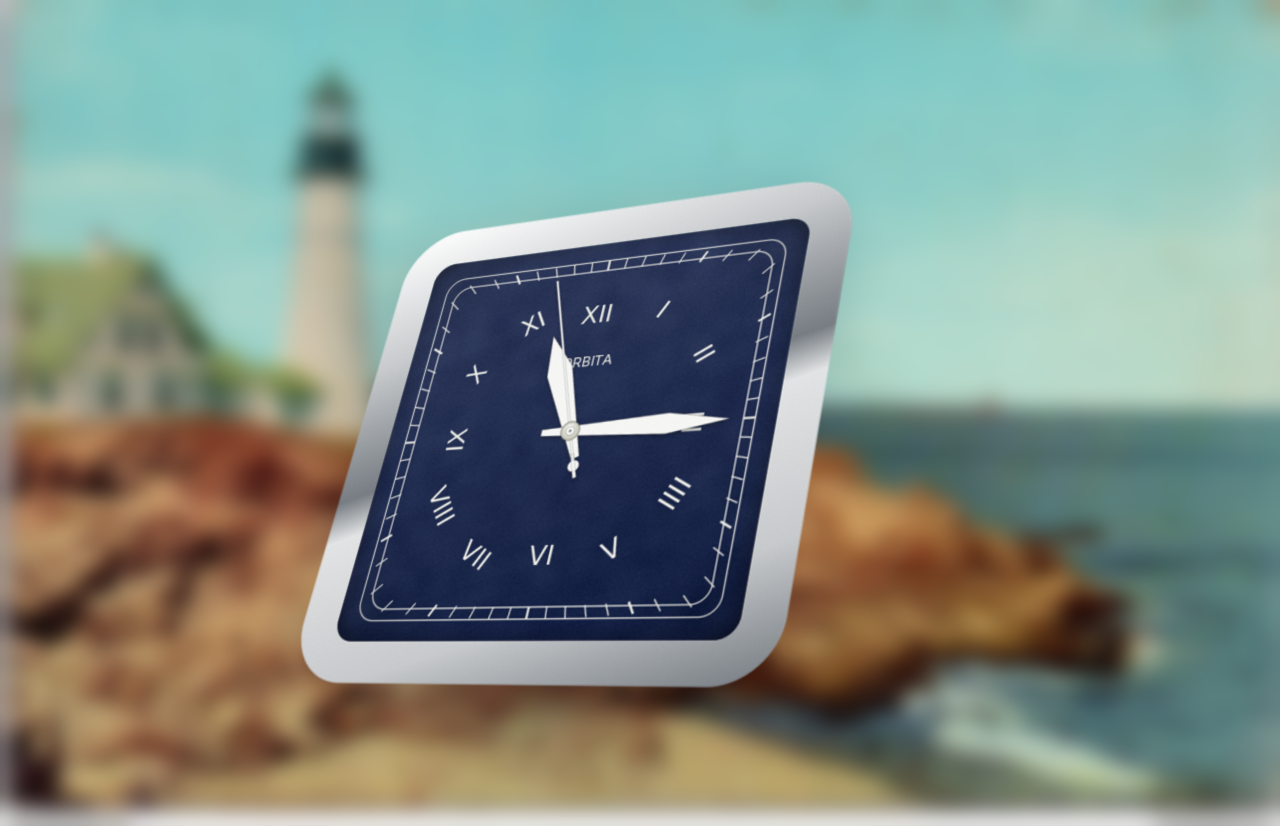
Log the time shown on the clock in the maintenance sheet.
11:14:57
